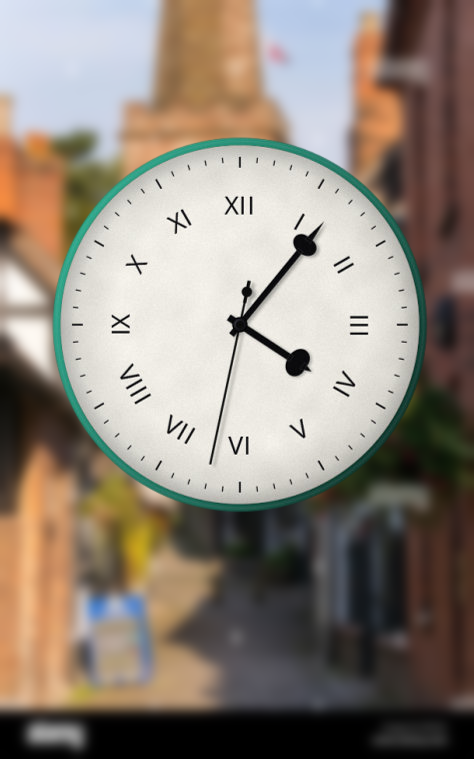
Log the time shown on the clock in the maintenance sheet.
4:06:32
